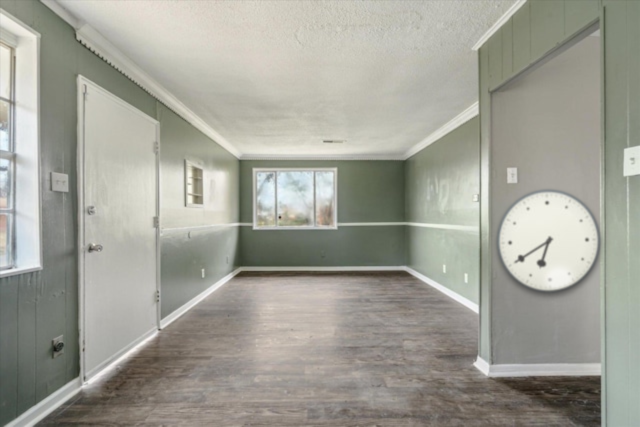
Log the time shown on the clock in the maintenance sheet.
6:40
